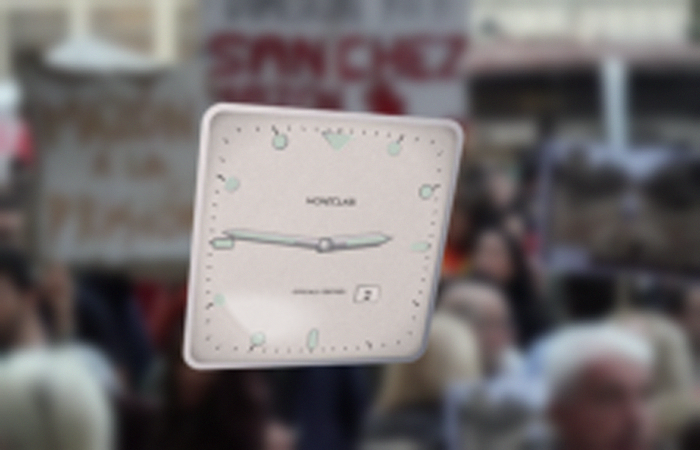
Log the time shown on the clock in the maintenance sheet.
2:46
